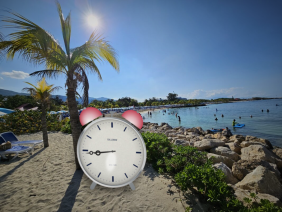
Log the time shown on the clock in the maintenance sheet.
8:44
